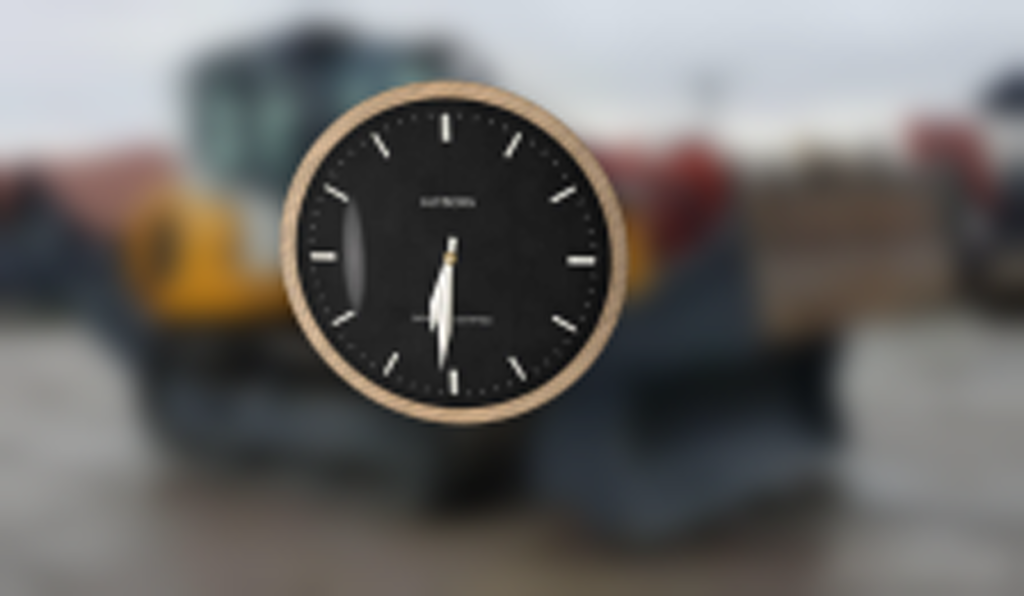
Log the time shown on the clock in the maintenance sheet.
6:31
